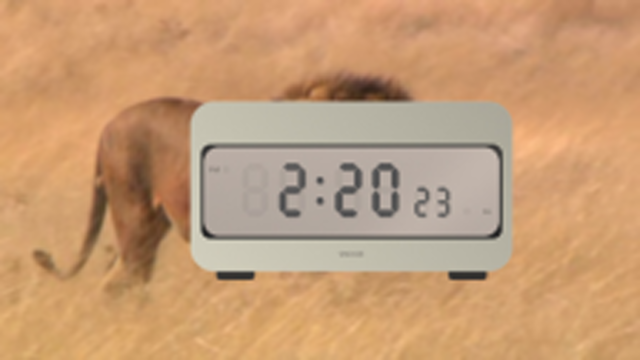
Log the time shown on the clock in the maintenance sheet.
2:20:23
